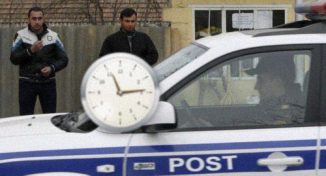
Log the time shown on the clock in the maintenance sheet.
11:14
